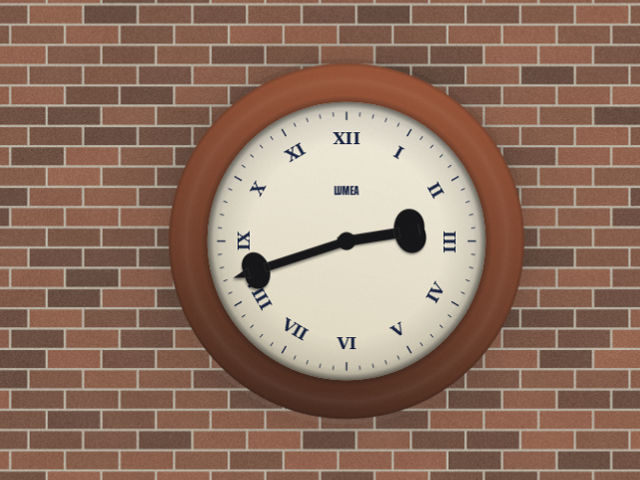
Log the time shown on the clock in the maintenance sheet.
2:42
